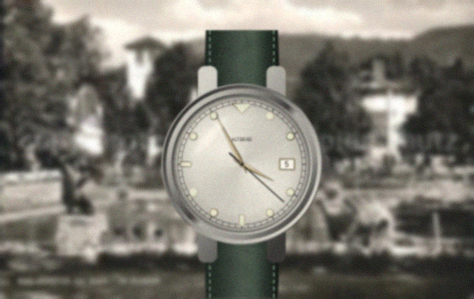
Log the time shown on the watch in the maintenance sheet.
3:55:22
